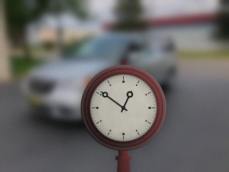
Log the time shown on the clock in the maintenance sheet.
12:51
